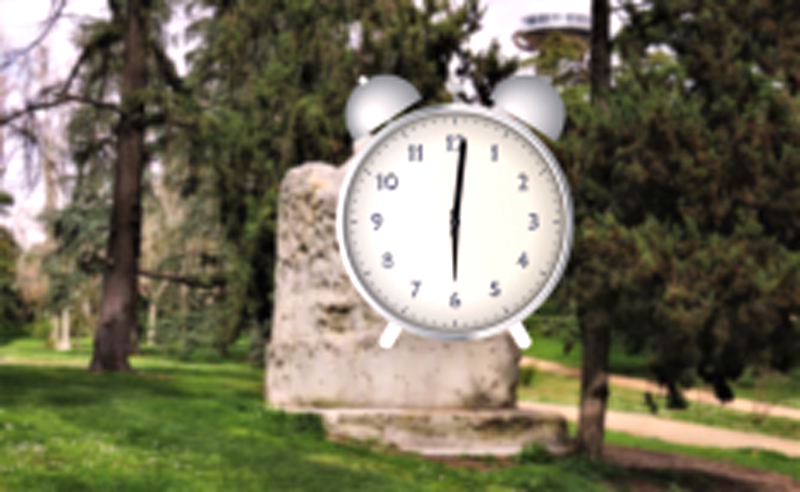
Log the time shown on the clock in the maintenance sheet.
6:01
